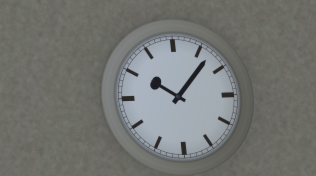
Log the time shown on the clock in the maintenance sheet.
10:07
